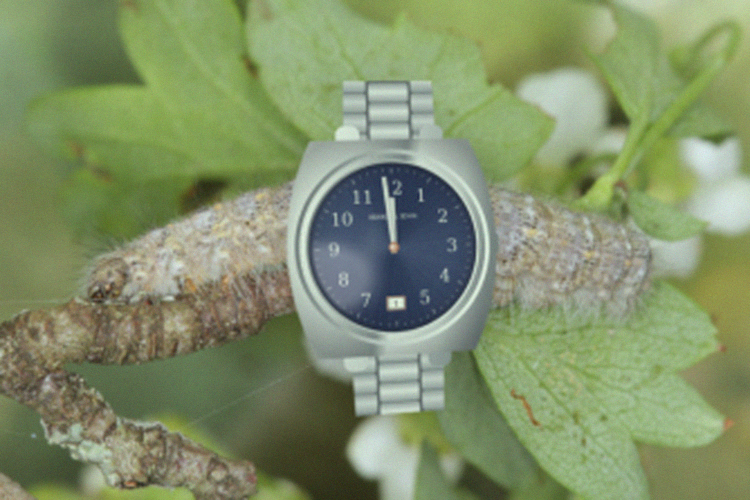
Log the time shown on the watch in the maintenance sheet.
11:59
